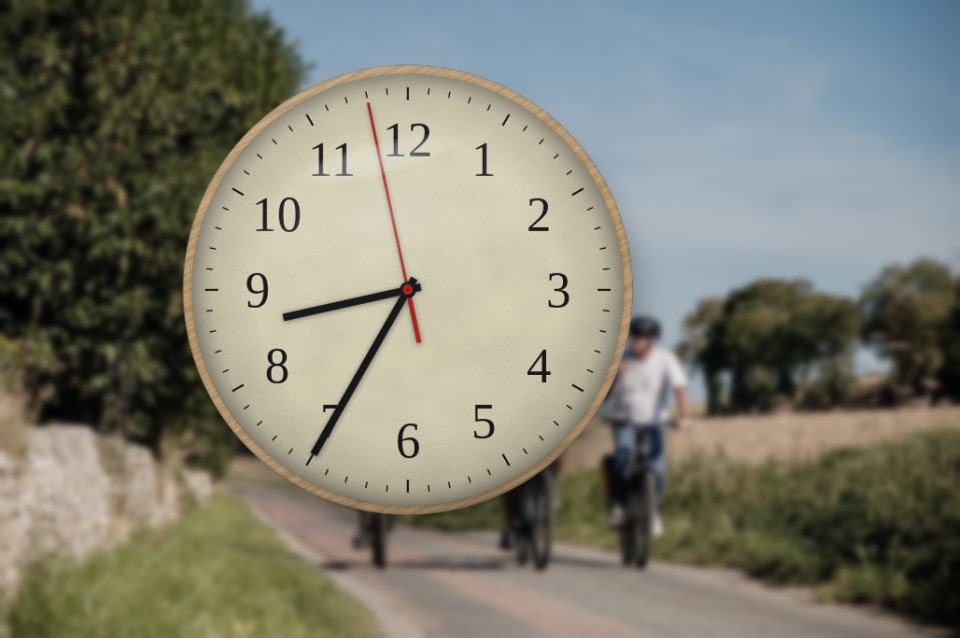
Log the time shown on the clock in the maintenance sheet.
8:34:58
